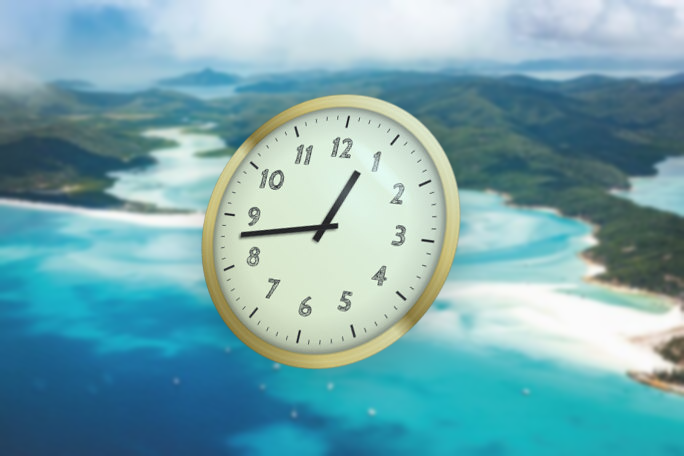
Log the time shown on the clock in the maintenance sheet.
12:43
